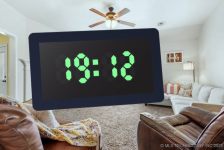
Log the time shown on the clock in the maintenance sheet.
19:12
